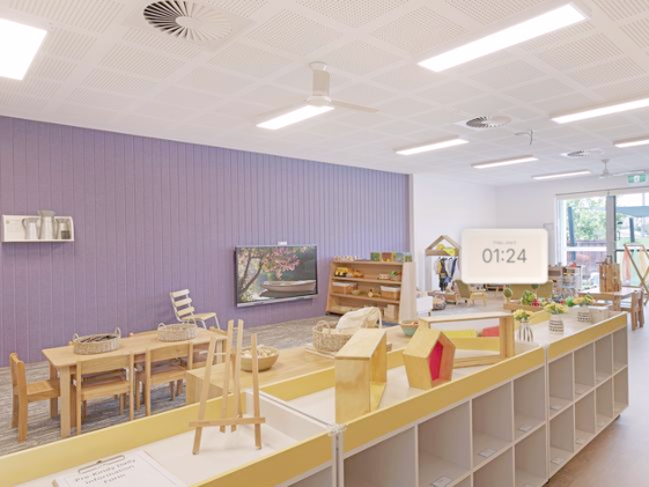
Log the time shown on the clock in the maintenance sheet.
1:24
